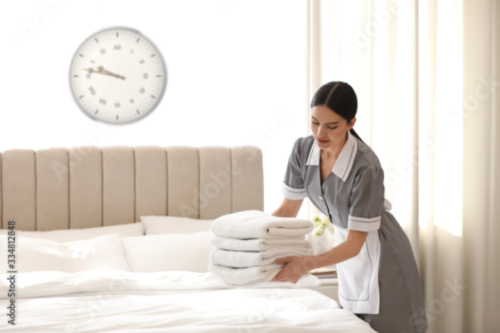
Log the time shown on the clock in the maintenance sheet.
9:47
